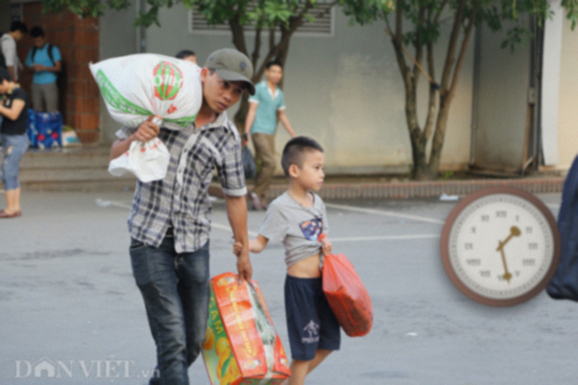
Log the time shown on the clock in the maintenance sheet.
1:28
